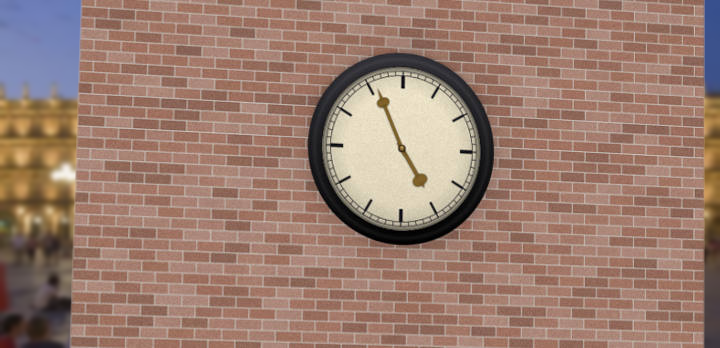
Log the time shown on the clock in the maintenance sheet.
4:56
